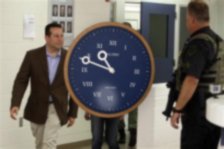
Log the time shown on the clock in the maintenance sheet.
10:48
